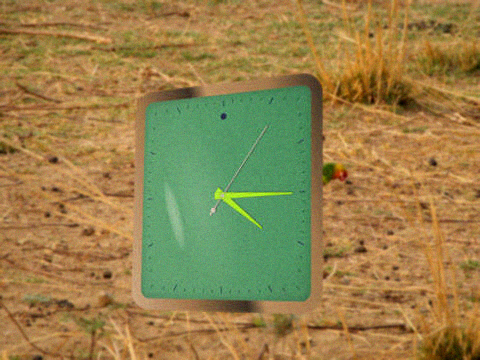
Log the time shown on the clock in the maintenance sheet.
4:15:06
